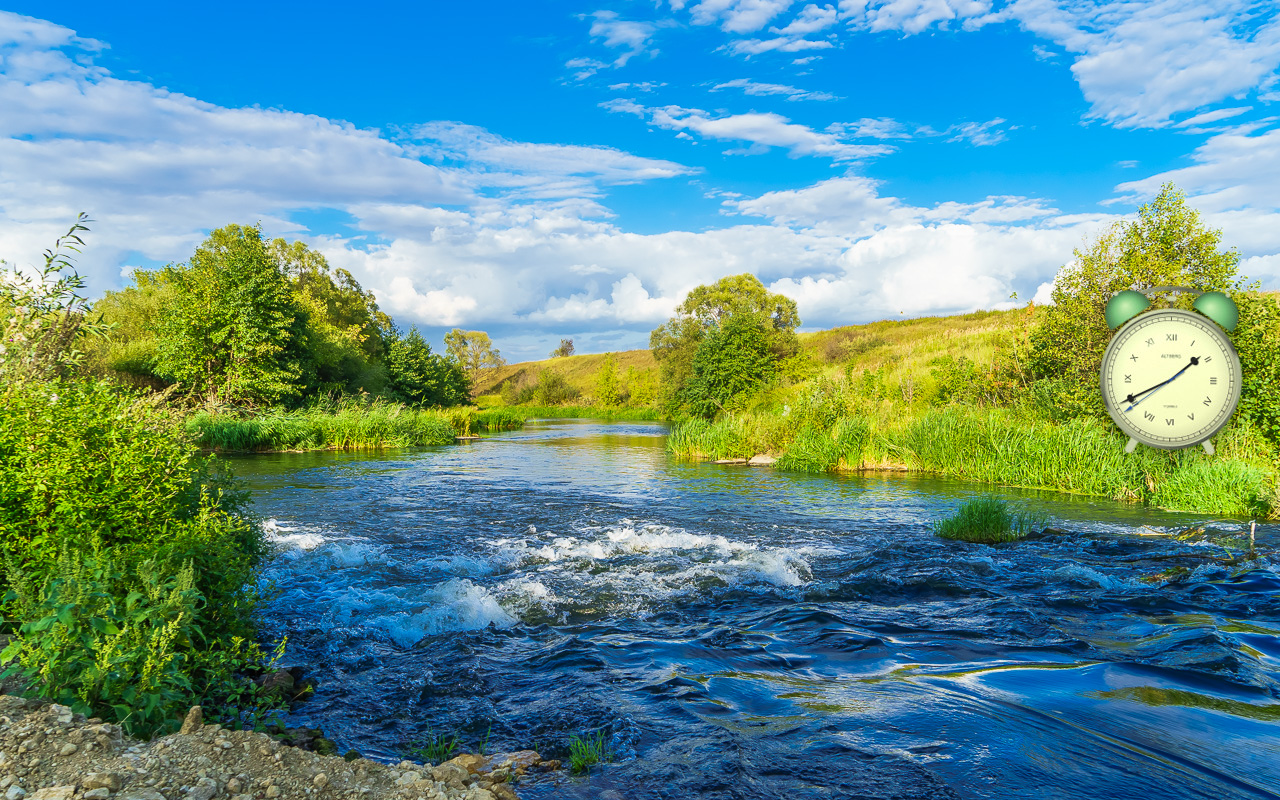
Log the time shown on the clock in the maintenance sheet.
1:40:39
